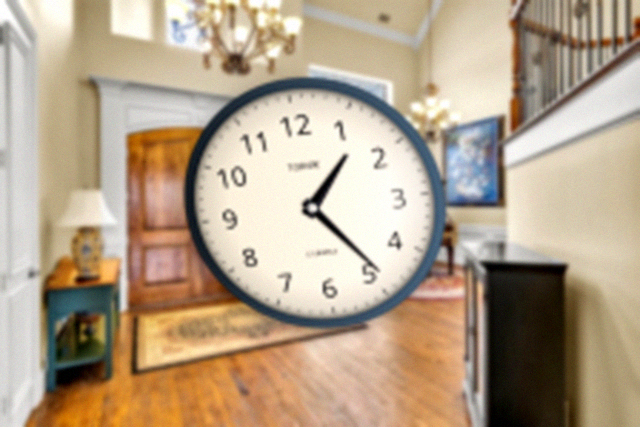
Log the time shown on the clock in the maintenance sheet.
1:24
